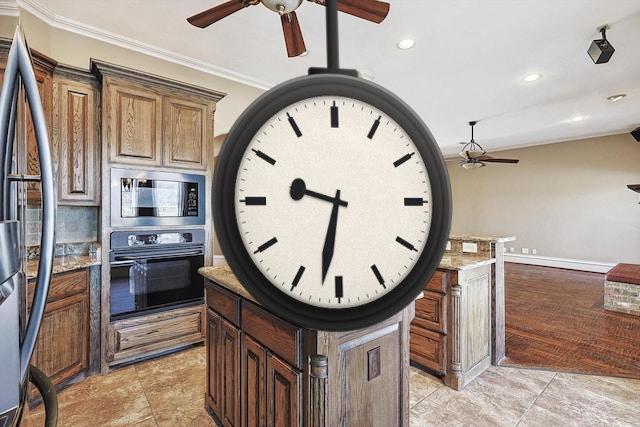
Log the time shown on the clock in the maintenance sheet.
9:32
